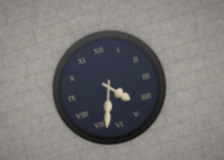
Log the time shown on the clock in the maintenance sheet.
4:33
